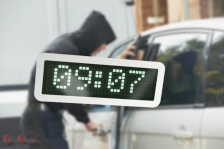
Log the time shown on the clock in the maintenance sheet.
9:07
